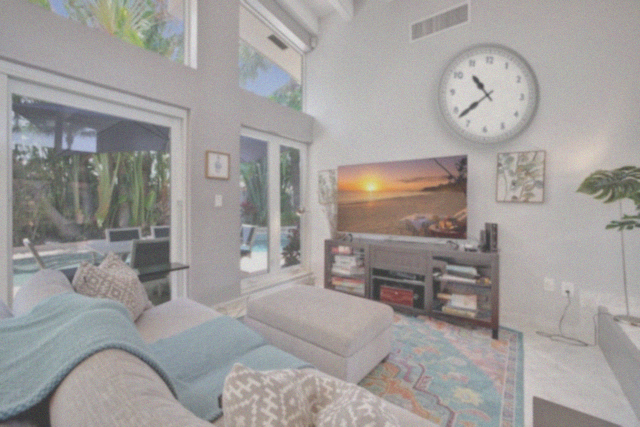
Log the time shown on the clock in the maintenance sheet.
10:38
